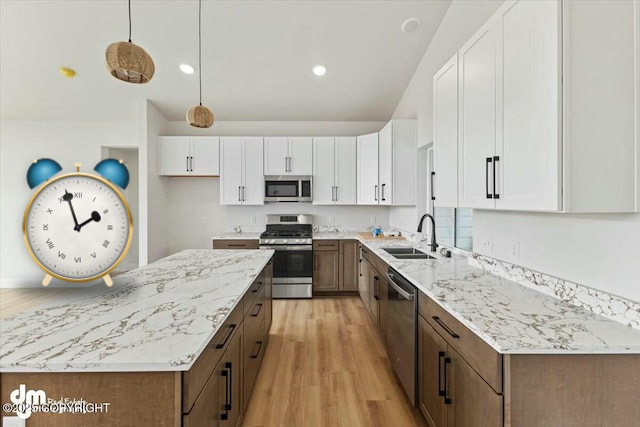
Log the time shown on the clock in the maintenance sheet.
1:57
